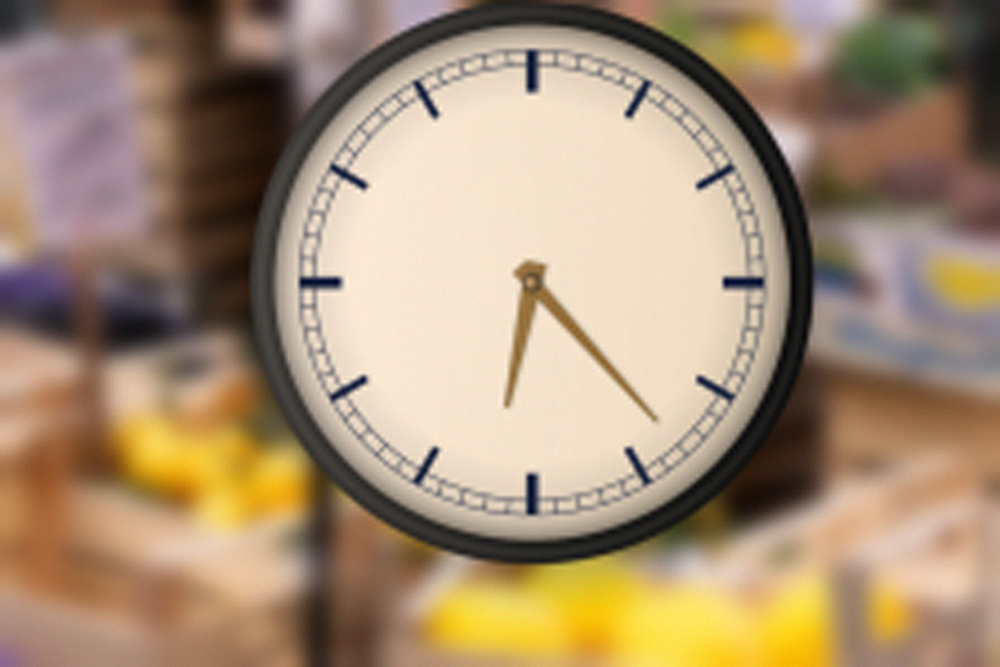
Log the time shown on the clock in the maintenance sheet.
6:23
